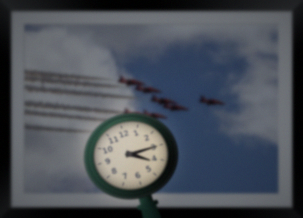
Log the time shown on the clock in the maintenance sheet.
4:15
